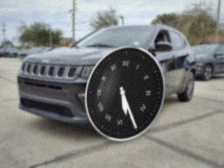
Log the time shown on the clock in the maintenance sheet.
5:25
